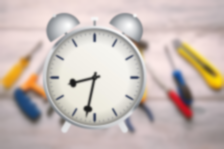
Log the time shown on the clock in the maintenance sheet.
8:32
